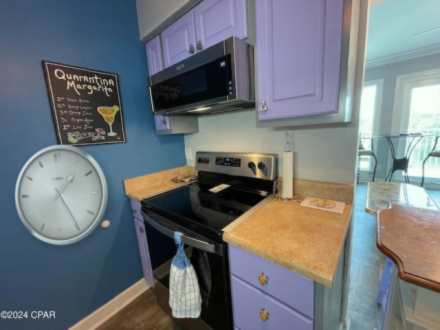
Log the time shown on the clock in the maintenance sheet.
1:25
